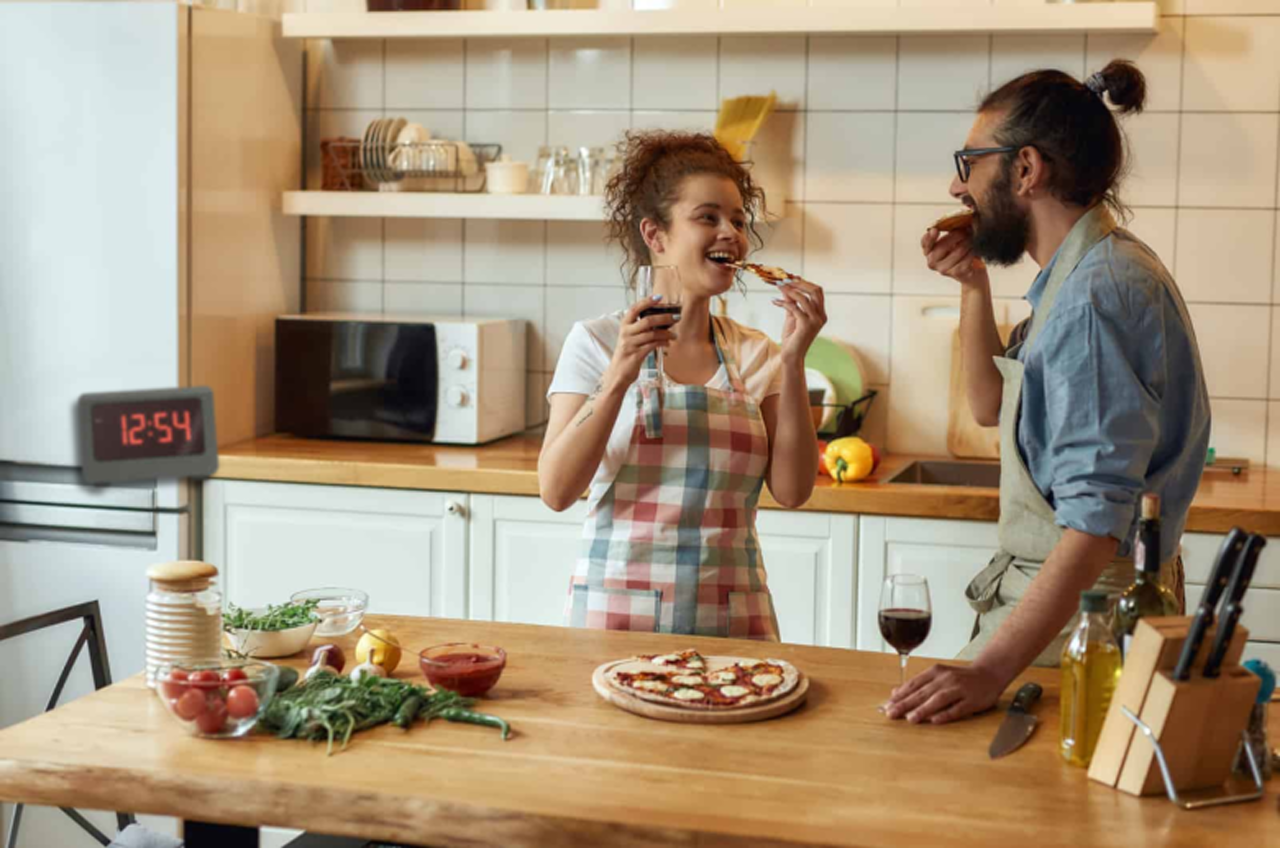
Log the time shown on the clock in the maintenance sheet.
12:54
